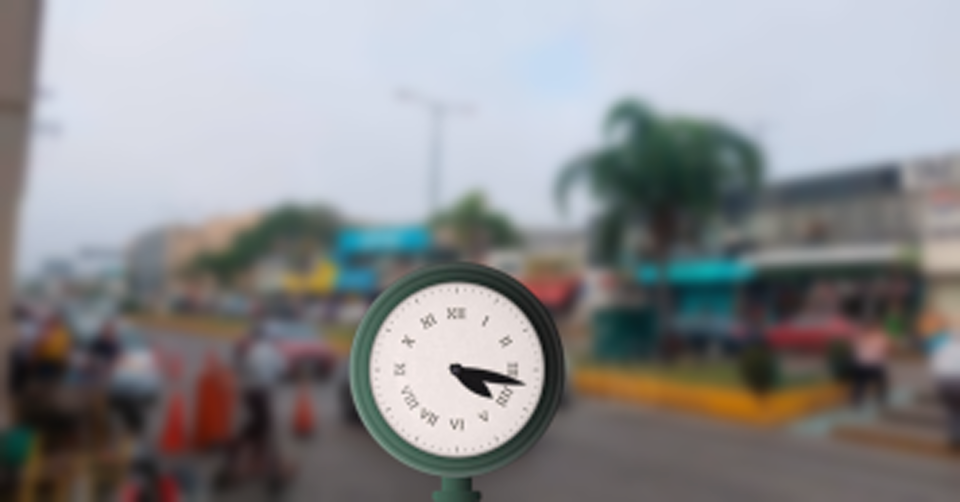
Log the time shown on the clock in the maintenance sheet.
4:17
